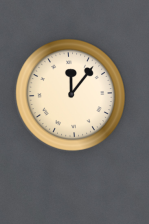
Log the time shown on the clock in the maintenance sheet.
12:07
